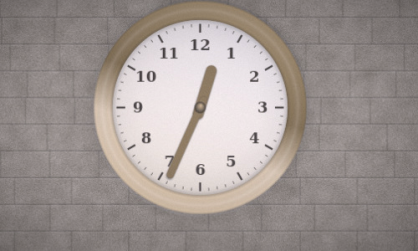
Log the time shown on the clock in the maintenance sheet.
12:34
